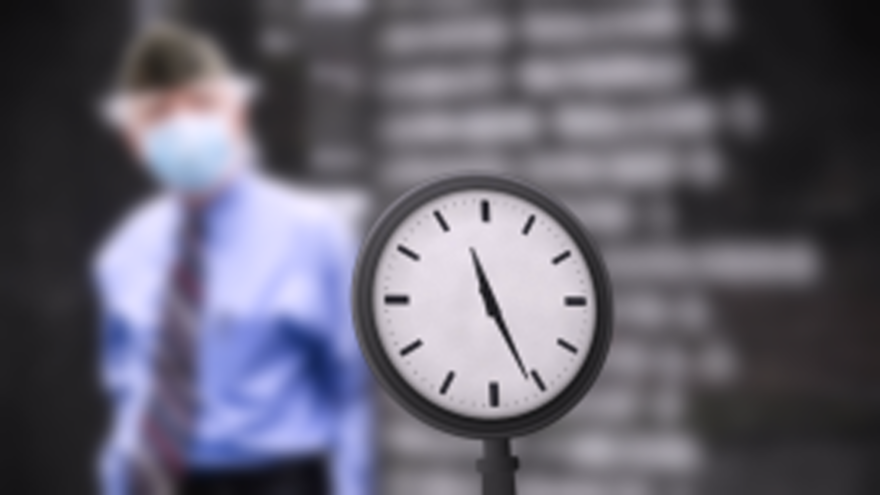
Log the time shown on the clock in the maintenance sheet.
11:26
